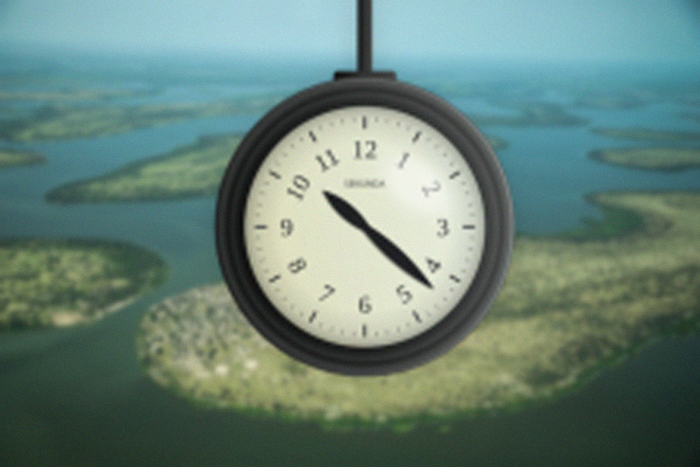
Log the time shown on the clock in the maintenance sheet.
10:22
